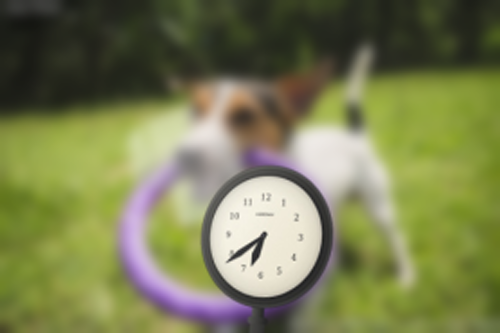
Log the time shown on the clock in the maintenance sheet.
6:39
